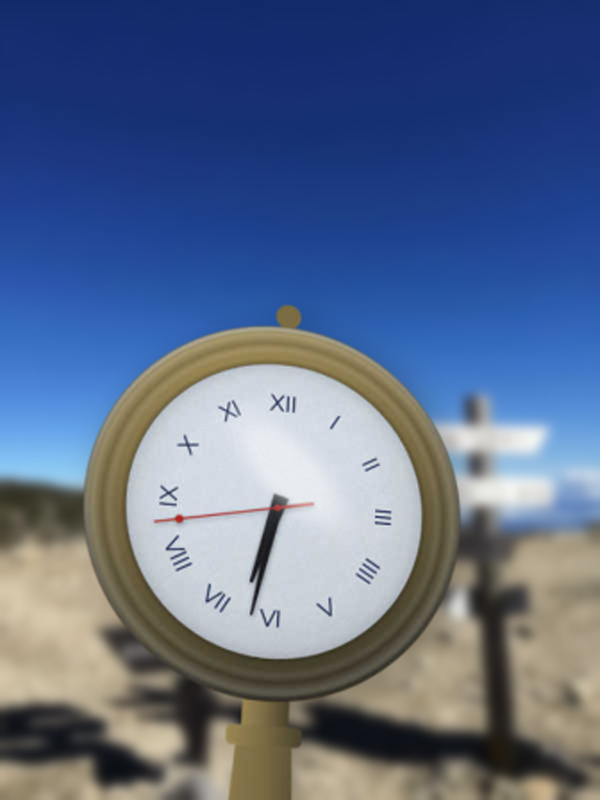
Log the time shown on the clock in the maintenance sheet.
6:31:43
